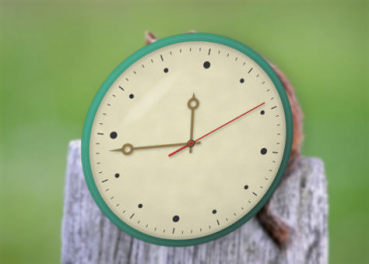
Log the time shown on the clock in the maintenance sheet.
11:43:09
